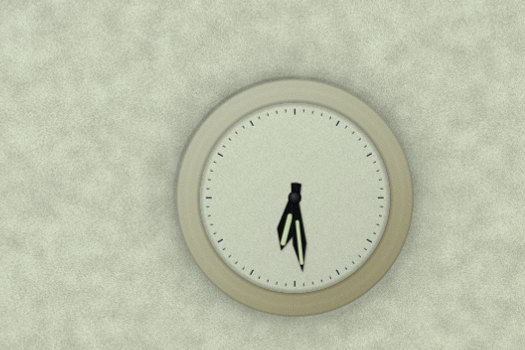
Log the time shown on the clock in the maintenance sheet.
6:29
